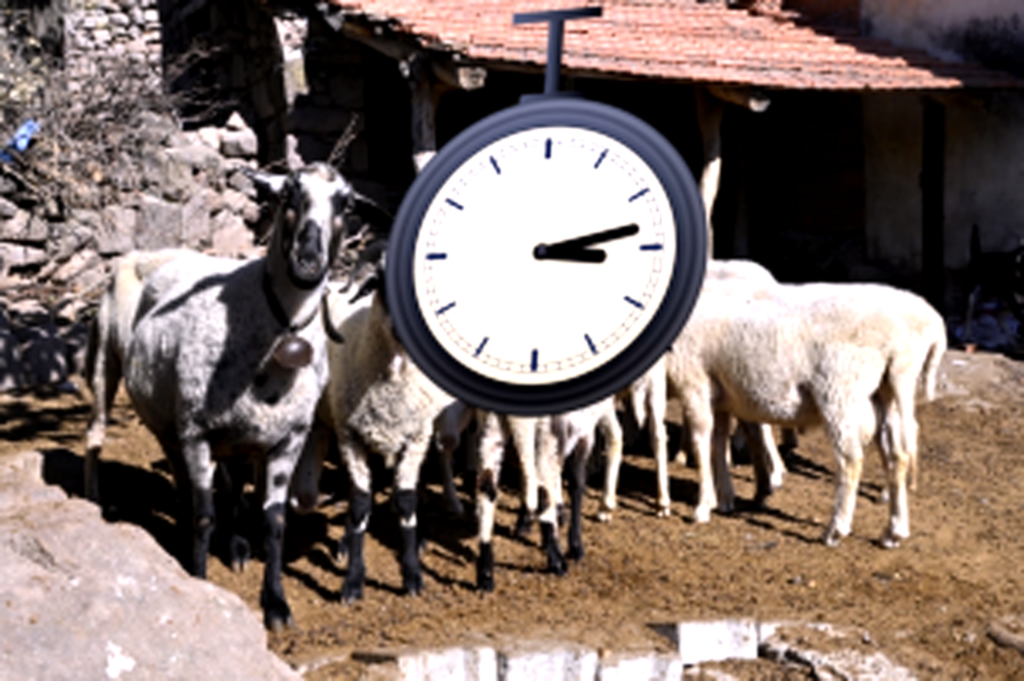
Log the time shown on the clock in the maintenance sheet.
3:13
